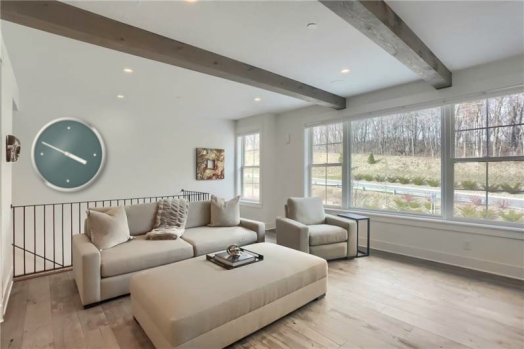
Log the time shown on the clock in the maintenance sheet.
3:49
